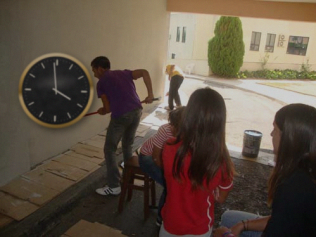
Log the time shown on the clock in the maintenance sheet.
3:59
